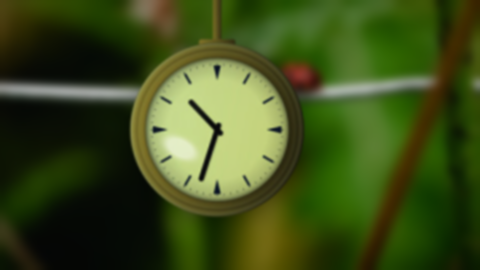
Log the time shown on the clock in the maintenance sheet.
10:33
